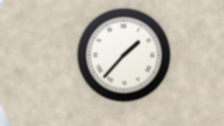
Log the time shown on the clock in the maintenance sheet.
1:37
